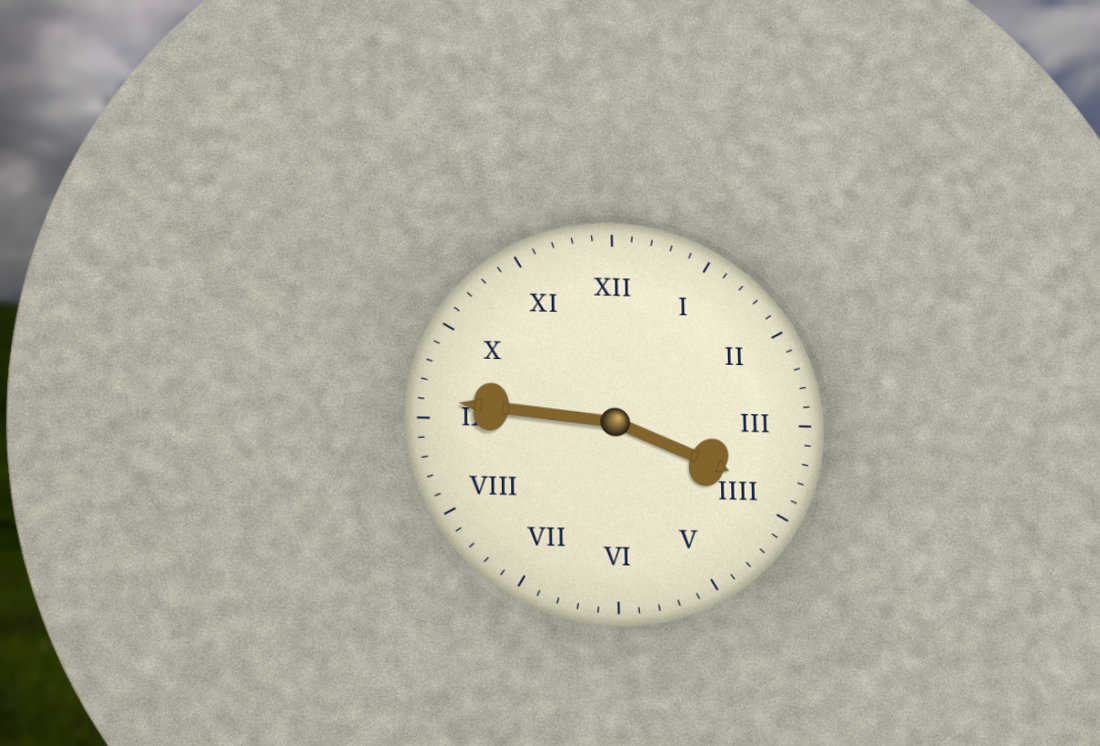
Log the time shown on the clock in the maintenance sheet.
3:46
